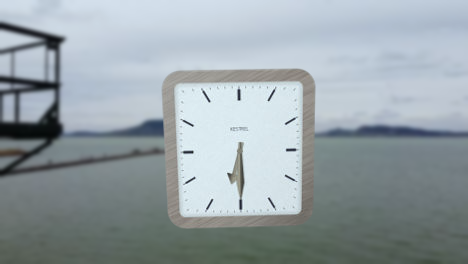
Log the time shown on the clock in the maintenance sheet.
6:30
